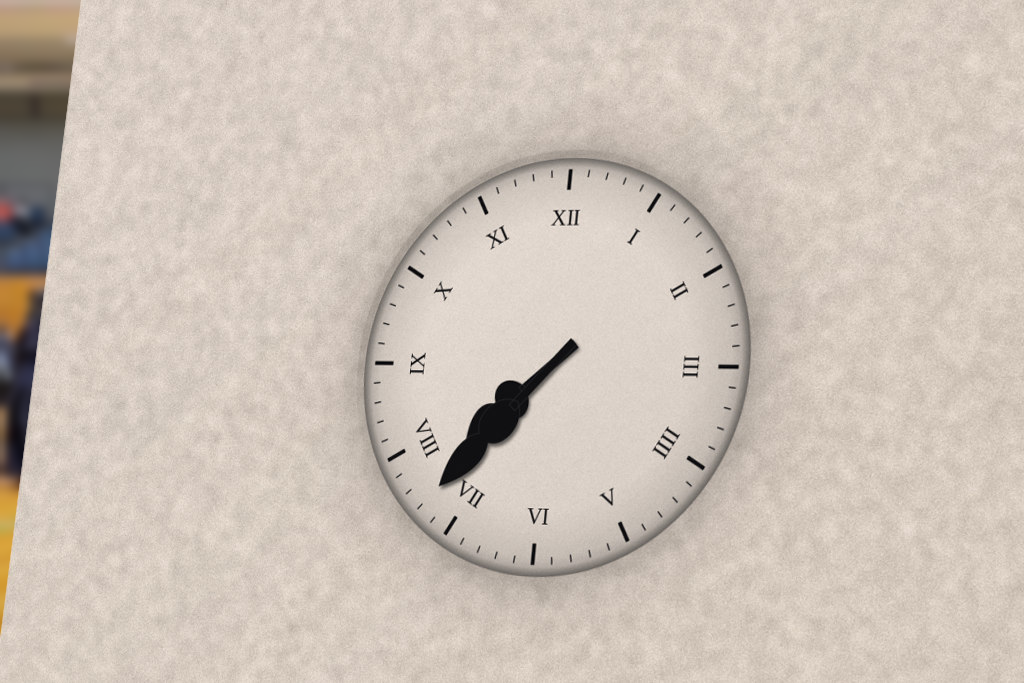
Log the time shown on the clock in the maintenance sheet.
7:37
